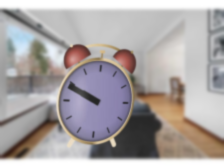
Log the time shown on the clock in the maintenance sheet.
9:49
